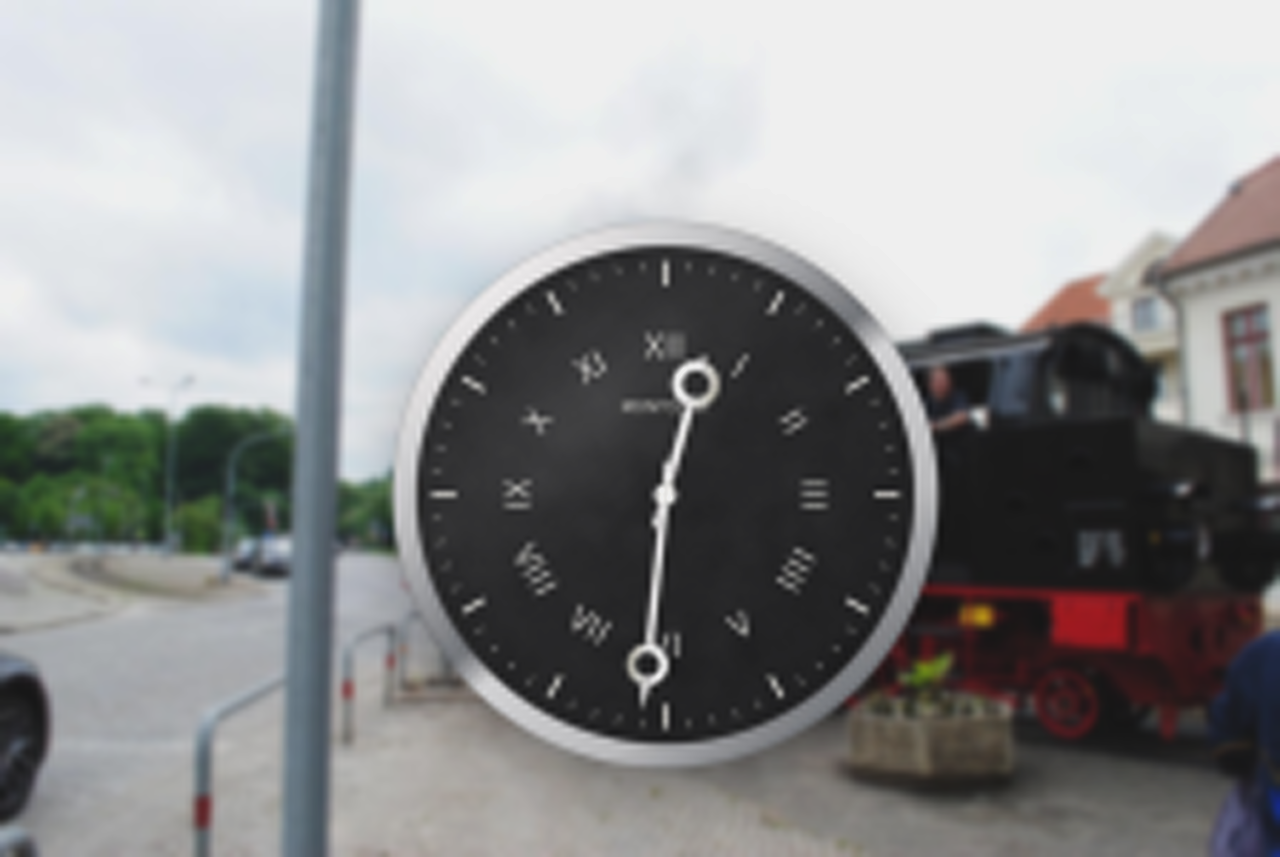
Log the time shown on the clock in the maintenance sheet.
12:31
